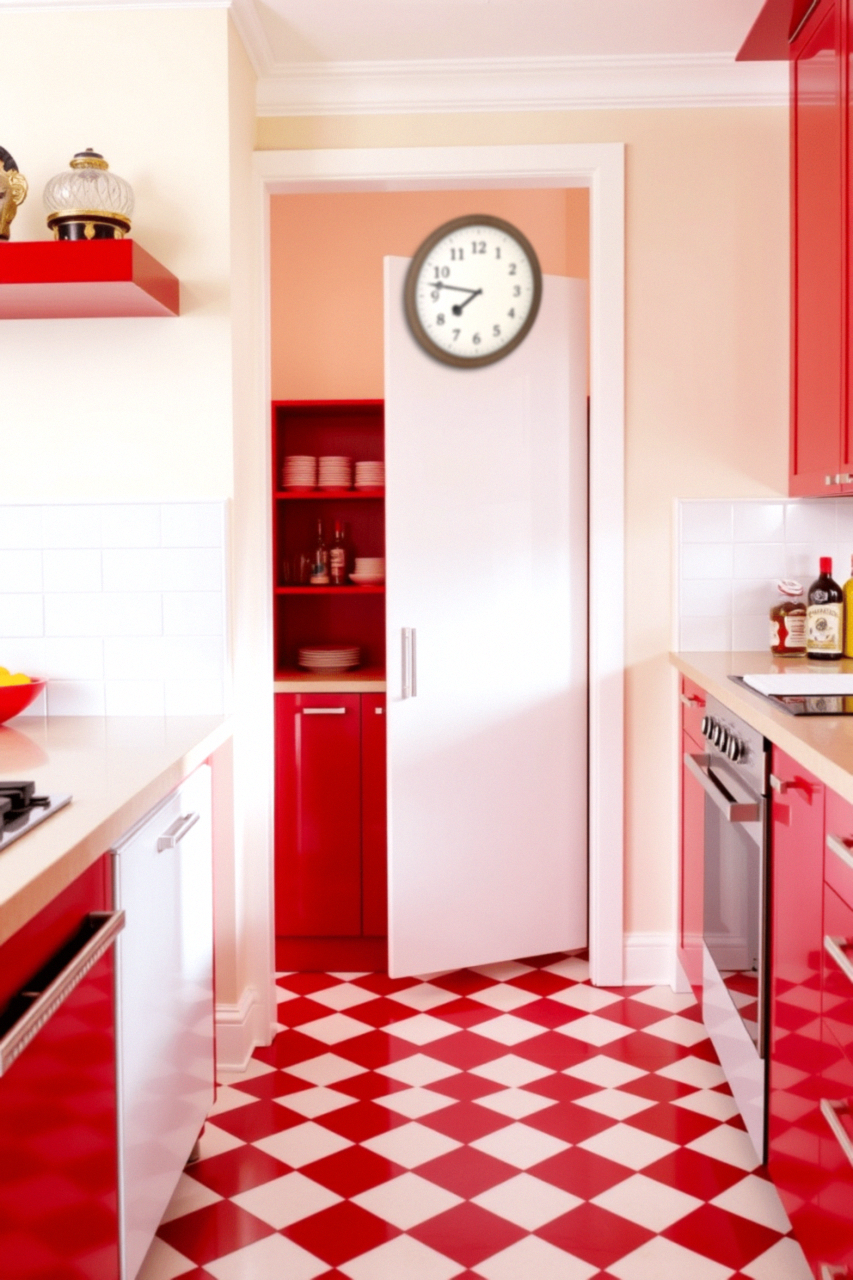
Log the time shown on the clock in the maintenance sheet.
7:47
